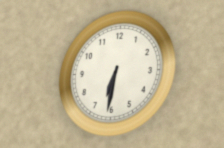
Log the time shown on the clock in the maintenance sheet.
6:31
